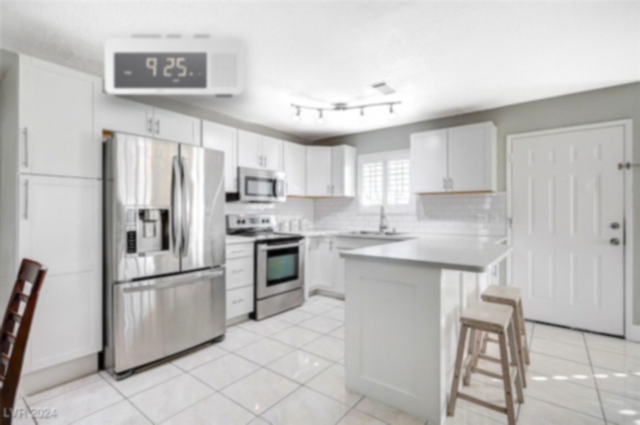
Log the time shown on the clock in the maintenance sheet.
9:25
